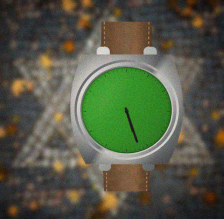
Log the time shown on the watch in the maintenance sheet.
5:27
